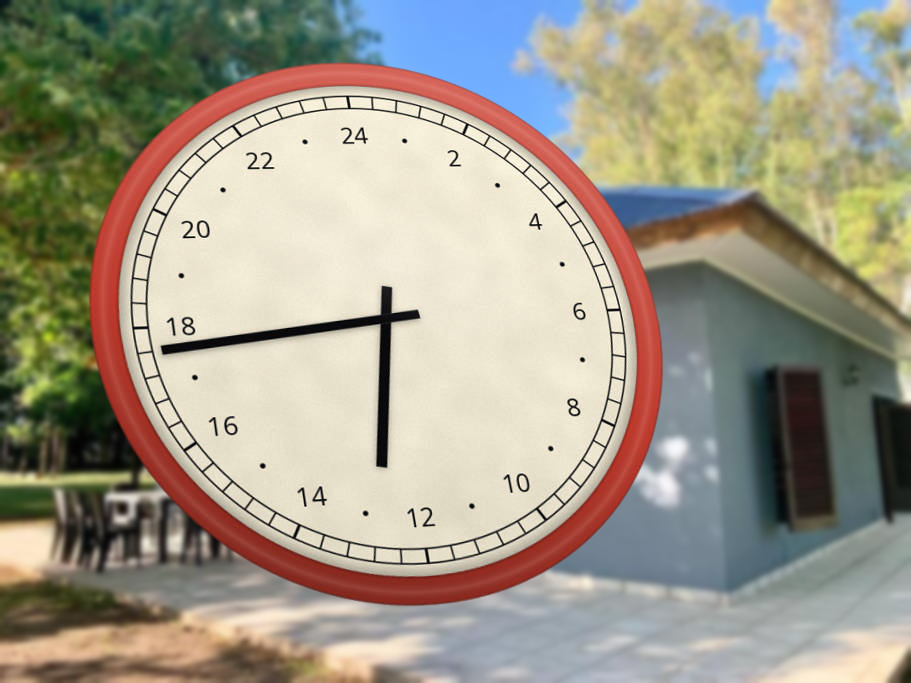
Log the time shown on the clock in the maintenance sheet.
12:44
